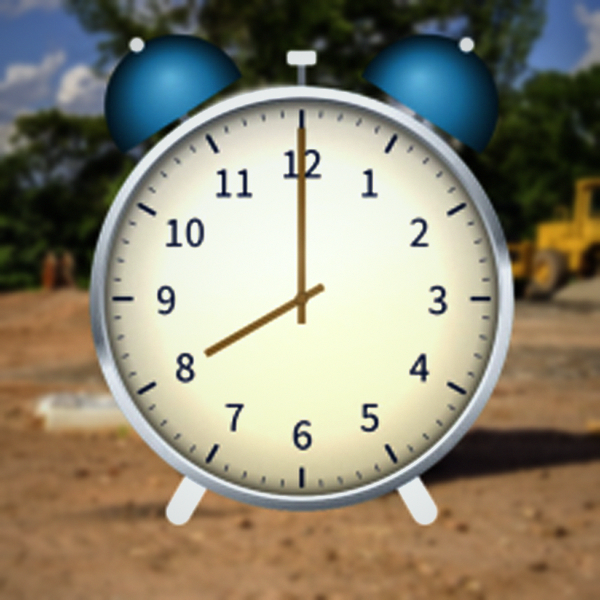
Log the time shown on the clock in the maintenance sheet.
8:00
